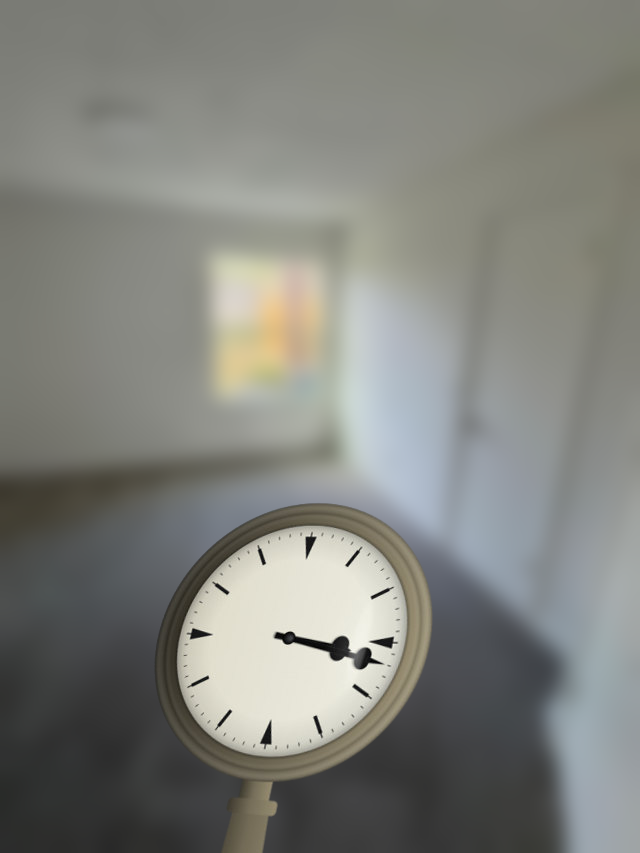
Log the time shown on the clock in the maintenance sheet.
3:17
